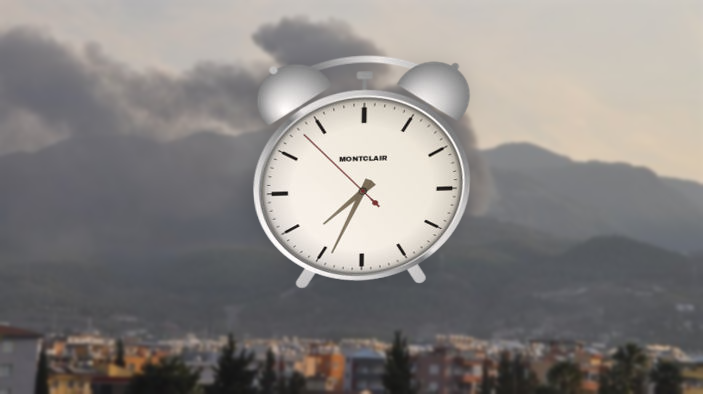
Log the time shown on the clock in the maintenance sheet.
7:33:53
